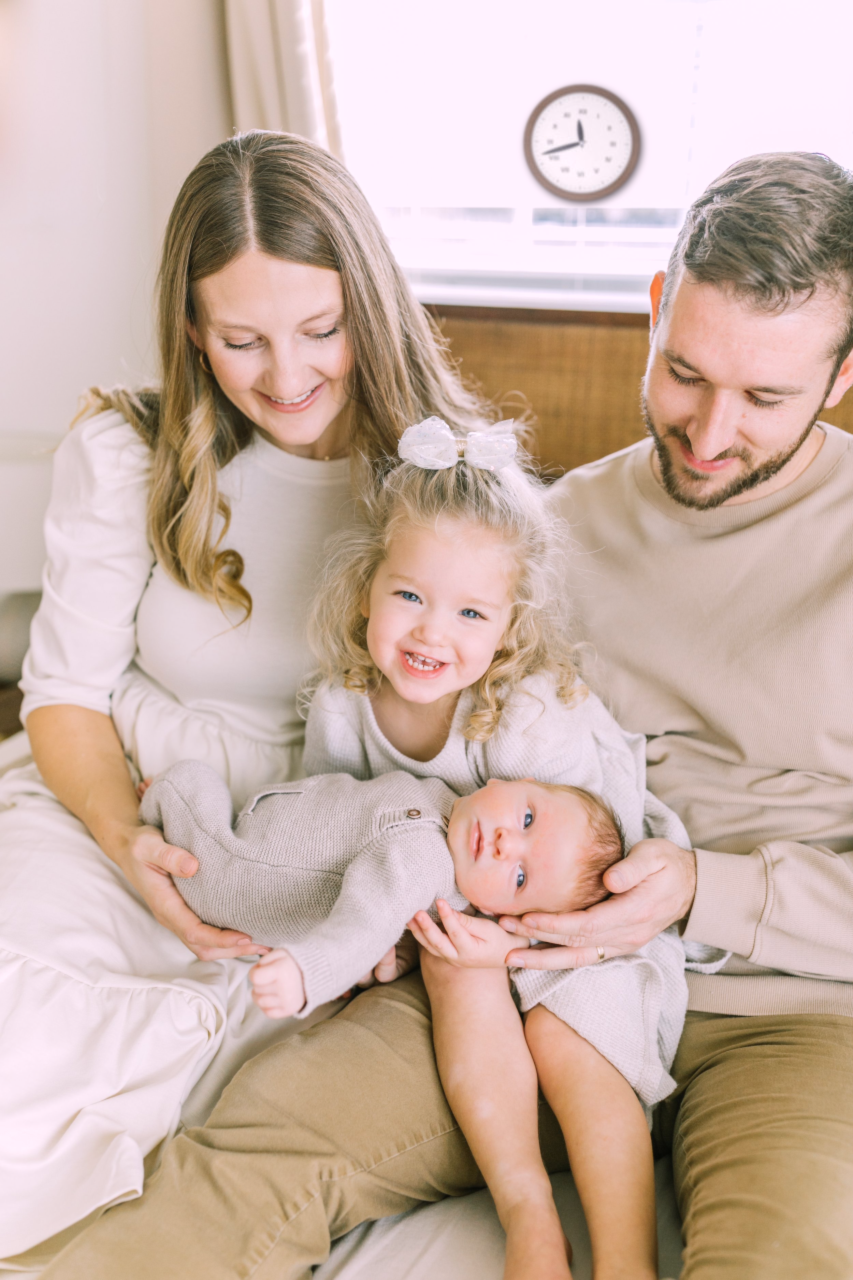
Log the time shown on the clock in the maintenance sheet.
11:42
